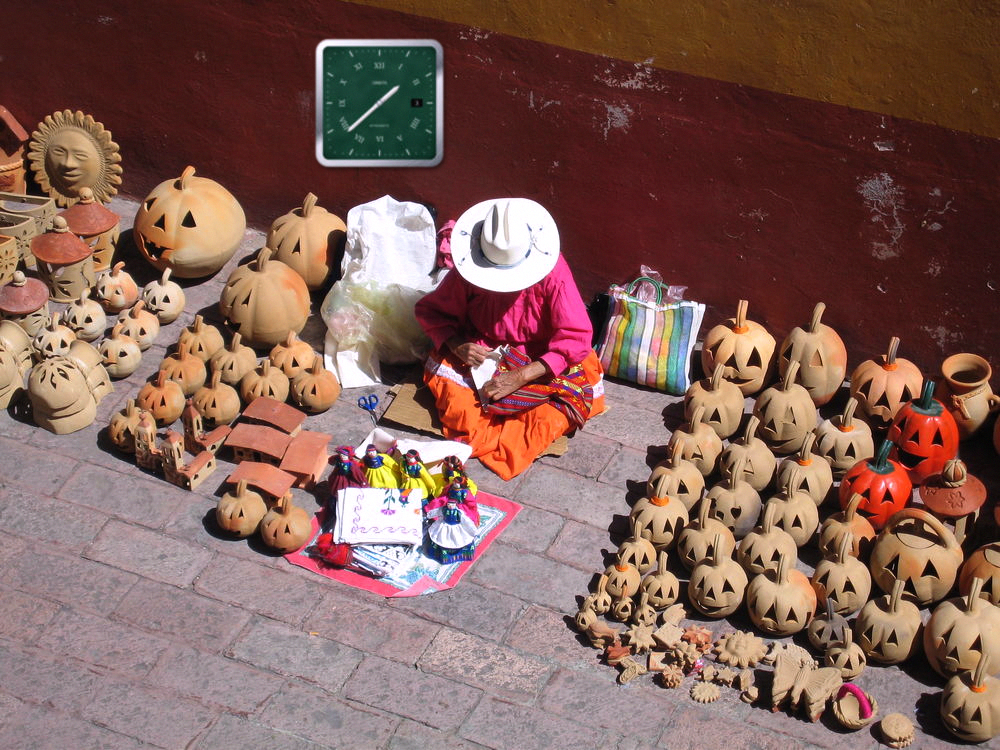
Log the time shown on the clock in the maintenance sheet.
1:38
